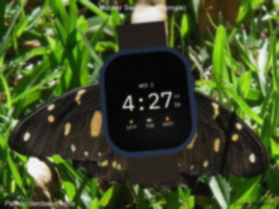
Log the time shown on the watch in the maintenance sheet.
4:27
